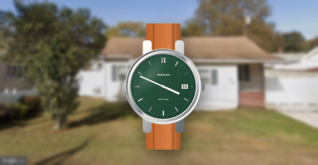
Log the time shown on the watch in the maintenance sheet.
3:49
